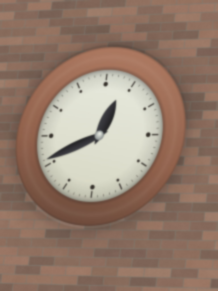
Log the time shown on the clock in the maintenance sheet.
12:41
